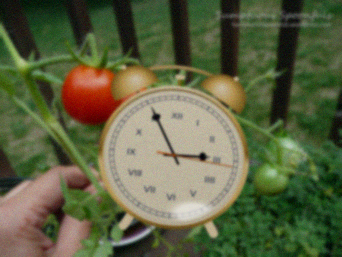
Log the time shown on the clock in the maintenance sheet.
2:55:16
